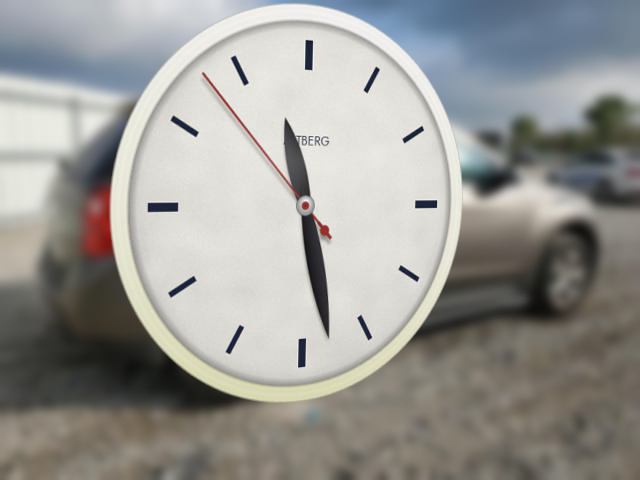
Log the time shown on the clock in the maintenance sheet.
11:27:53
